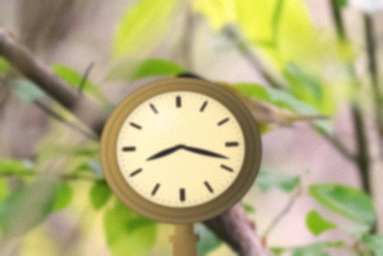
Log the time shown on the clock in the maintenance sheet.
8:18
